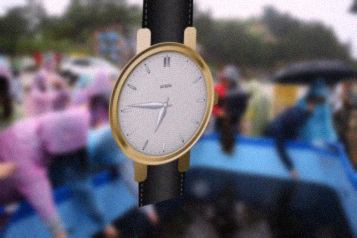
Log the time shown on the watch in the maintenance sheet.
6:46
